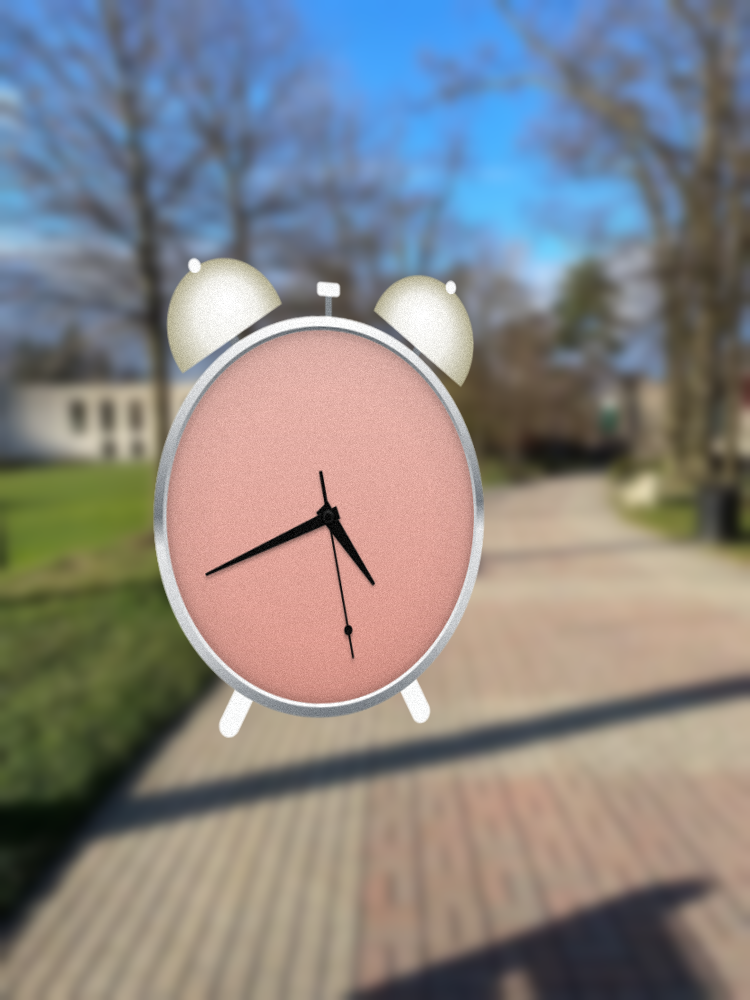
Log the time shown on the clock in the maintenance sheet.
4:41:28
